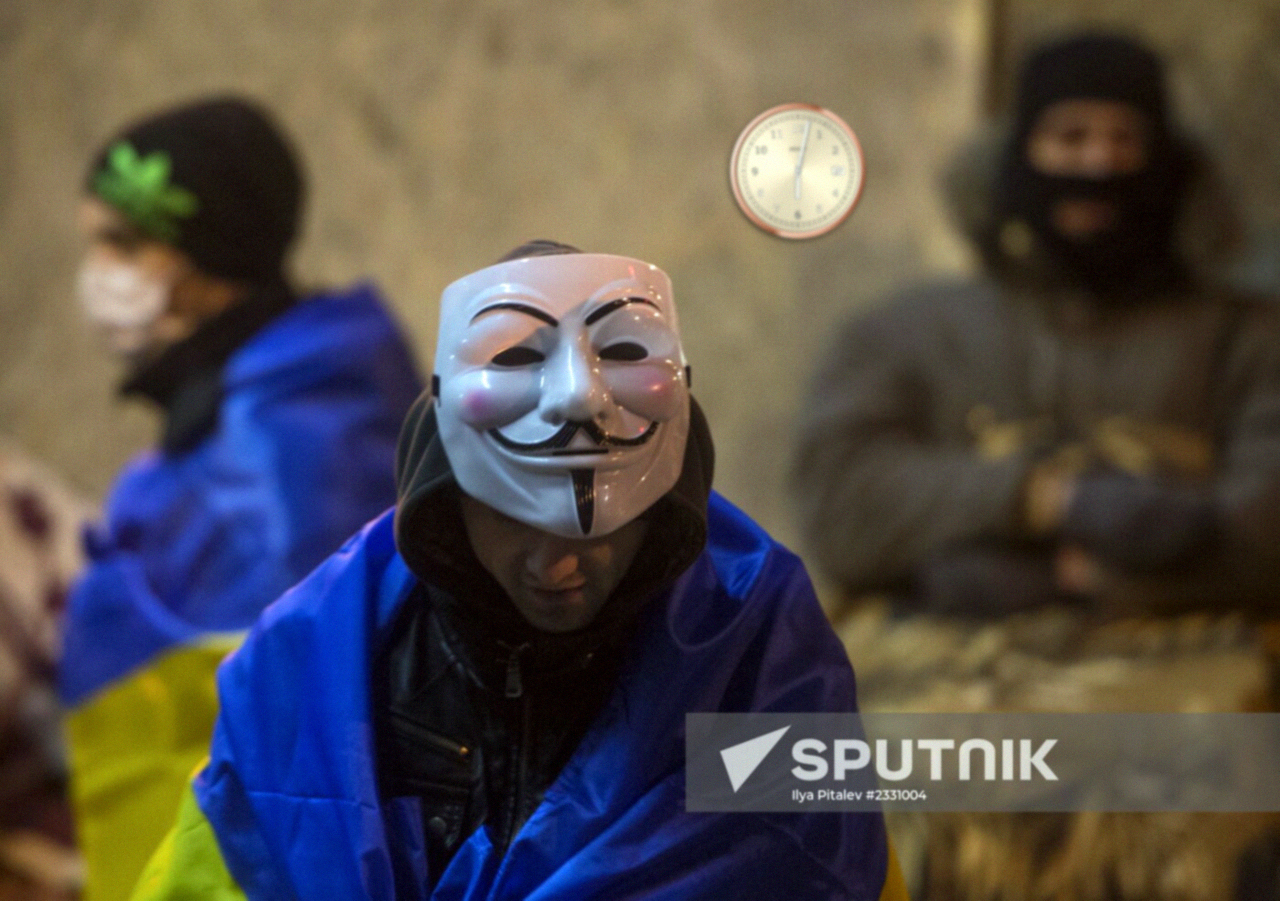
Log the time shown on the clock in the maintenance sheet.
6:02
